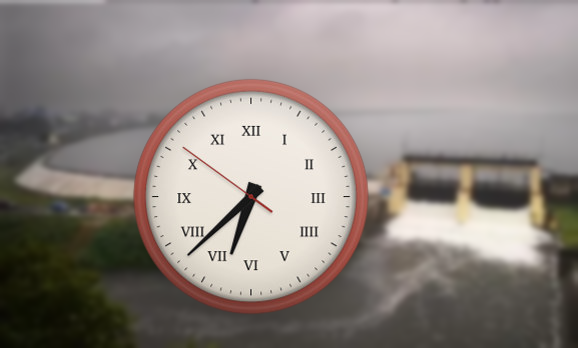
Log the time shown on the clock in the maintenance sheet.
6:37:51
